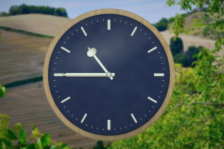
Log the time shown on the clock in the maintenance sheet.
10:45
